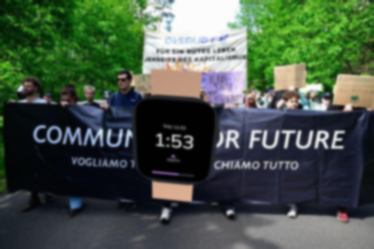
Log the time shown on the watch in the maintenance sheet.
1:53
